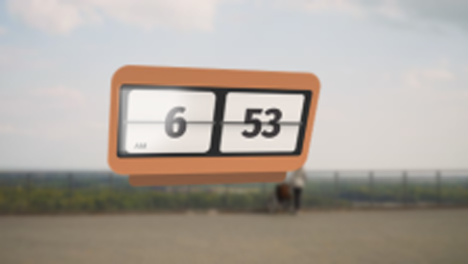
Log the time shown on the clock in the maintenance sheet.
6:53
